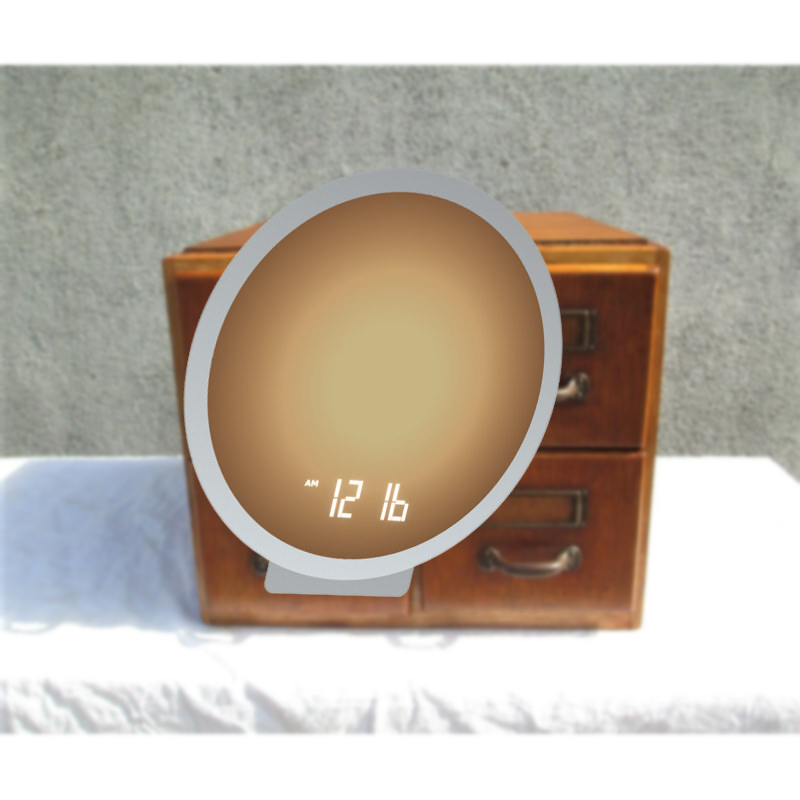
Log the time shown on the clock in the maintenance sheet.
12:16
